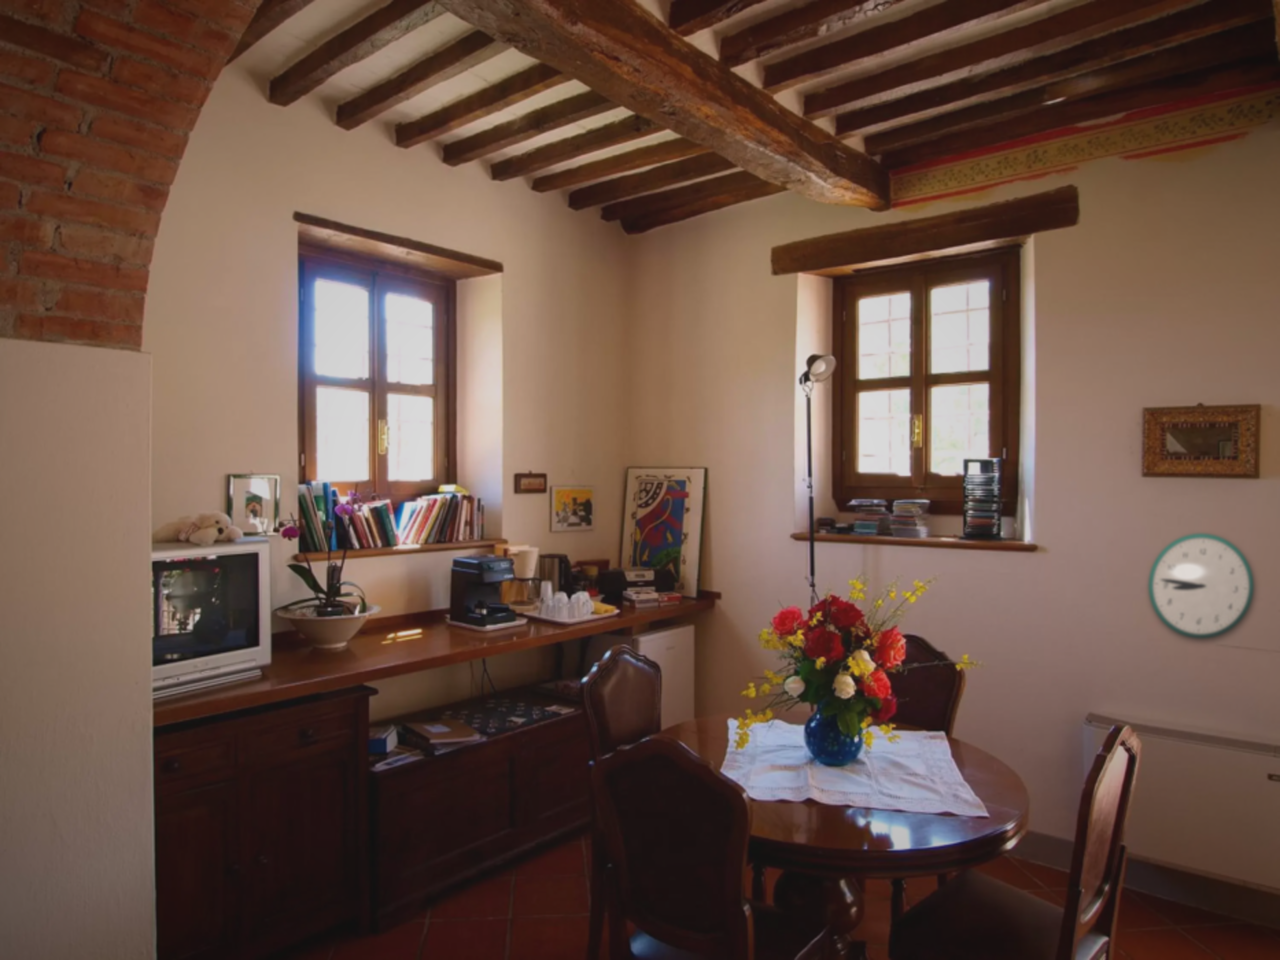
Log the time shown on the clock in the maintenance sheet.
8:46
